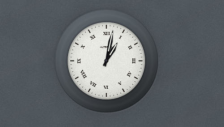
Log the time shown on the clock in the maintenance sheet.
1:02
